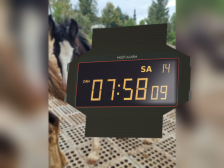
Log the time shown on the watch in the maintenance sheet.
7:58:09
